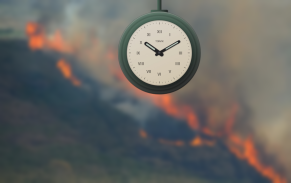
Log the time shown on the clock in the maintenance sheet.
10:10
